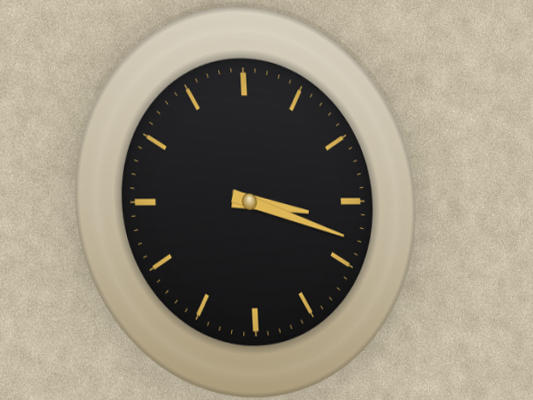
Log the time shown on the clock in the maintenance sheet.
3:18
